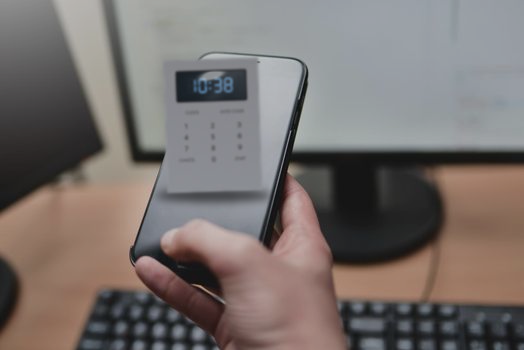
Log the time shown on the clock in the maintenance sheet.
10:38
